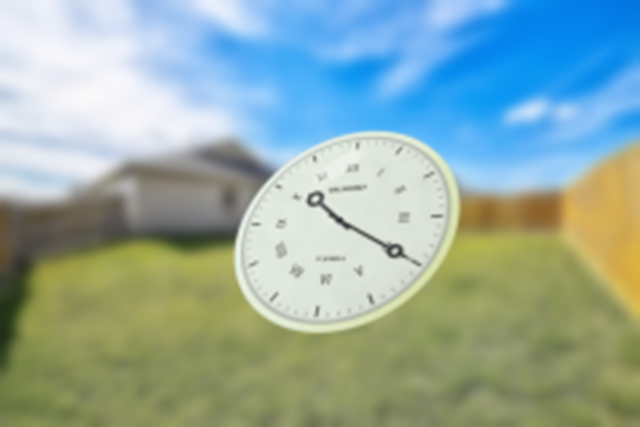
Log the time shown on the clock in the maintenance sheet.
10:20
